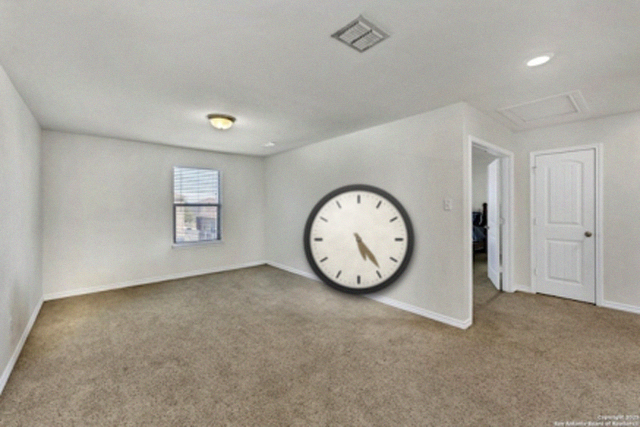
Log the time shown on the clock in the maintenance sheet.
5:24
